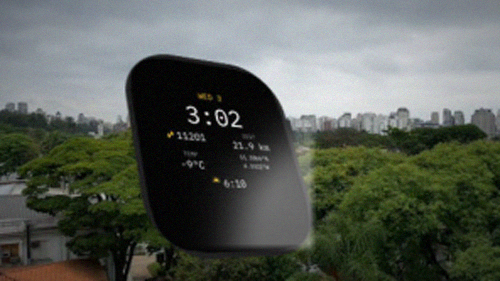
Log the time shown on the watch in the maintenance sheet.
3:02
